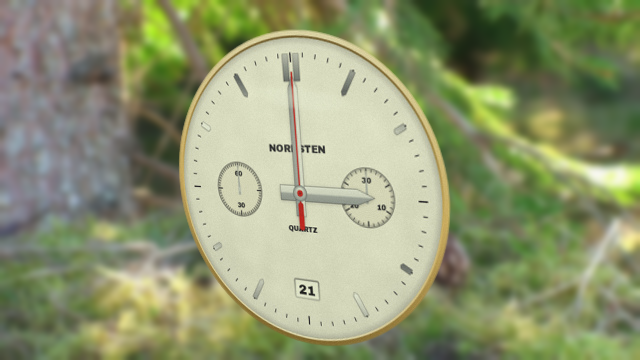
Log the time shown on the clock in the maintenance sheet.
3:00
